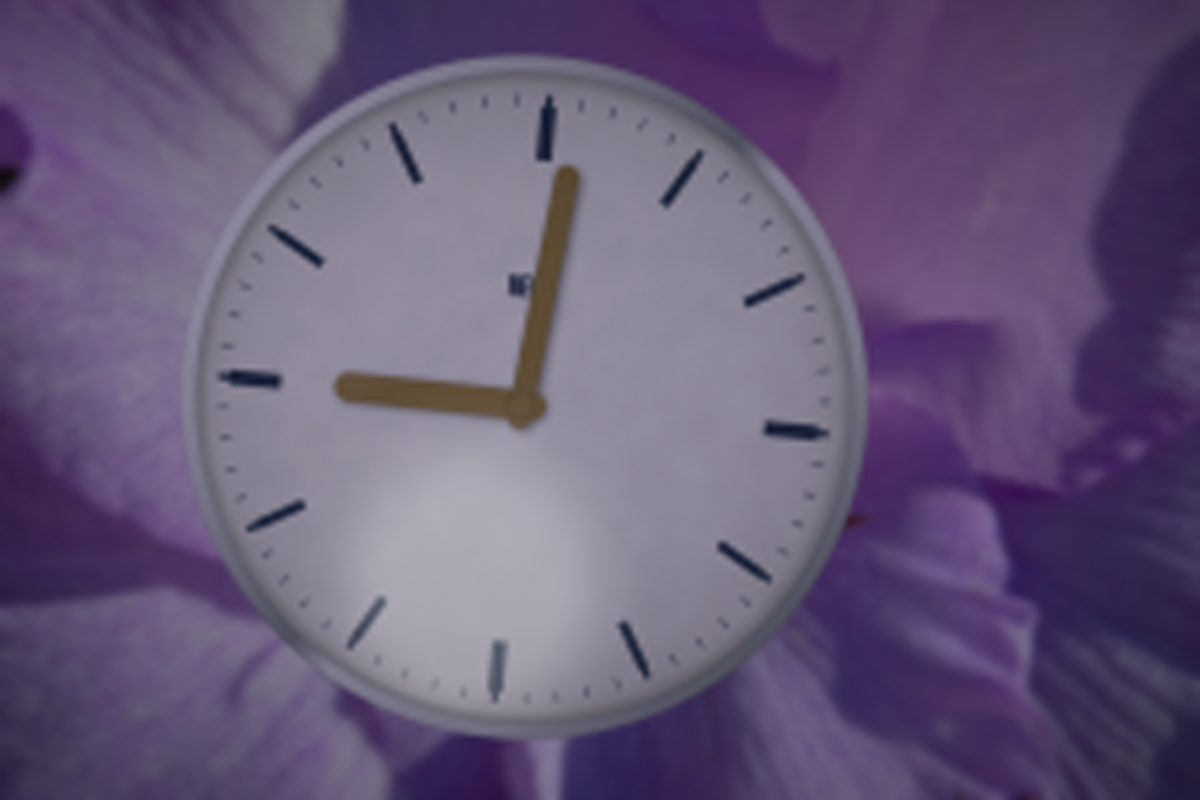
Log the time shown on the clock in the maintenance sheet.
9:01
